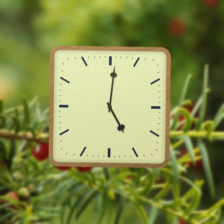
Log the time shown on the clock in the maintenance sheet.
5:01
